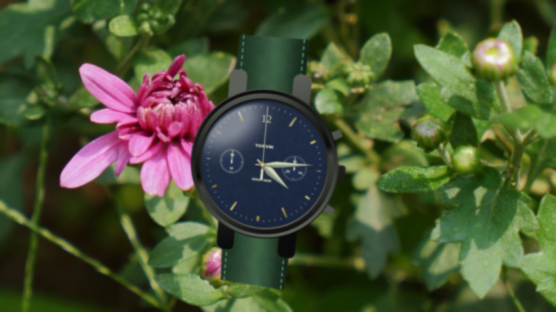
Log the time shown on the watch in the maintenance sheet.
4:14
